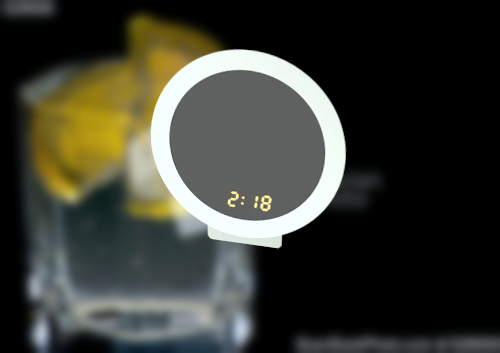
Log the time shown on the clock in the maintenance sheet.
2:18
